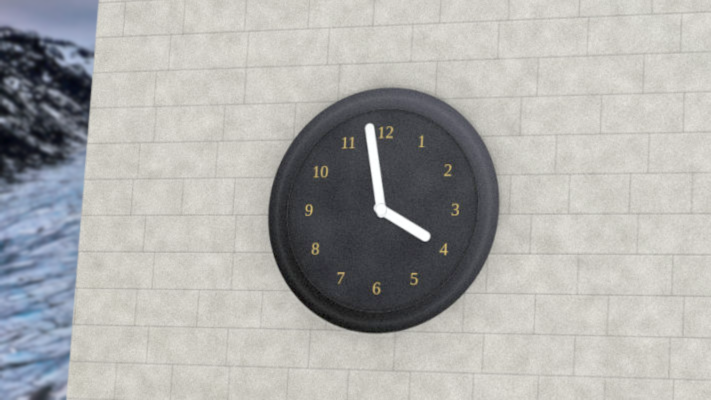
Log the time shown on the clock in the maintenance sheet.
3:58
